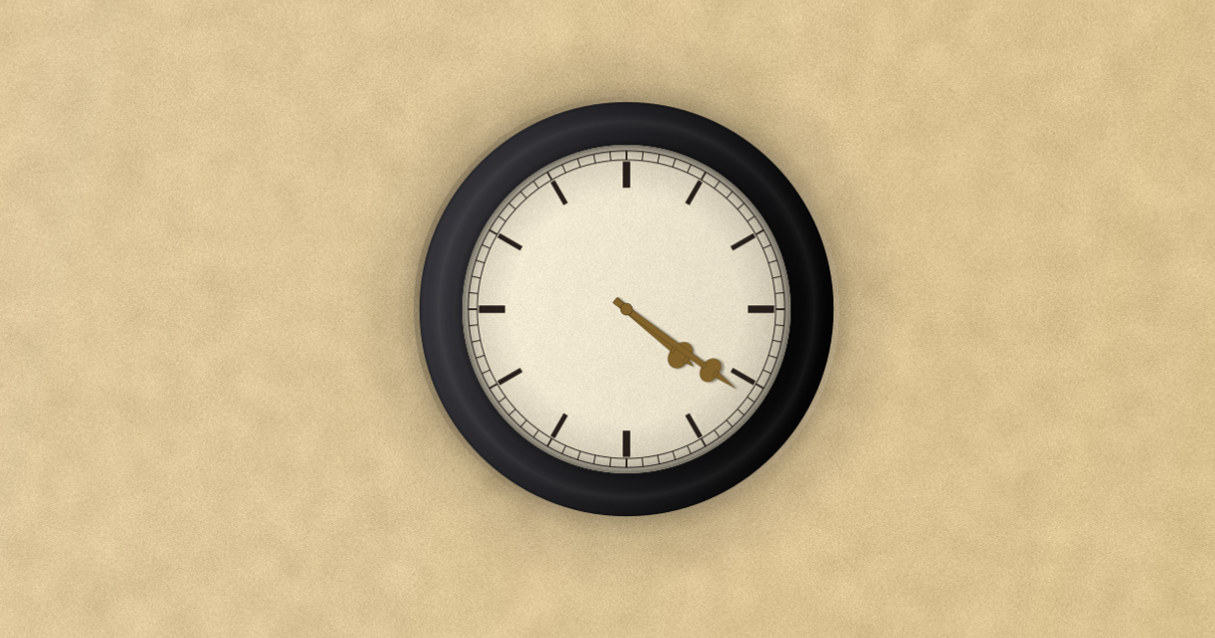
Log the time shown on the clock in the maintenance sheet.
4:21
